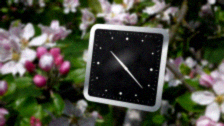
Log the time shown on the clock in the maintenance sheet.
10:22
